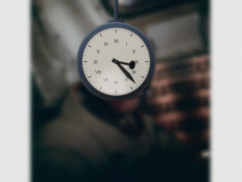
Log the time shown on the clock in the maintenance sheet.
3:23
